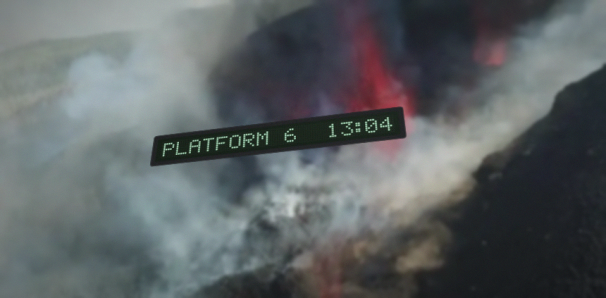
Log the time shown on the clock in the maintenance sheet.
13:04
